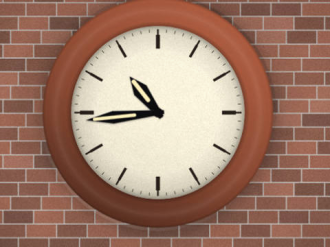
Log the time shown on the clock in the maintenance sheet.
10:44
